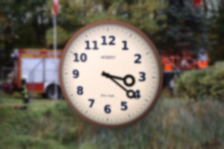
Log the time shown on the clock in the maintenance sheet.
3:21
